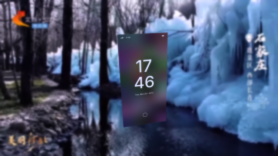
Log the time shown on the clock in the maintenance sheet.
17:46
